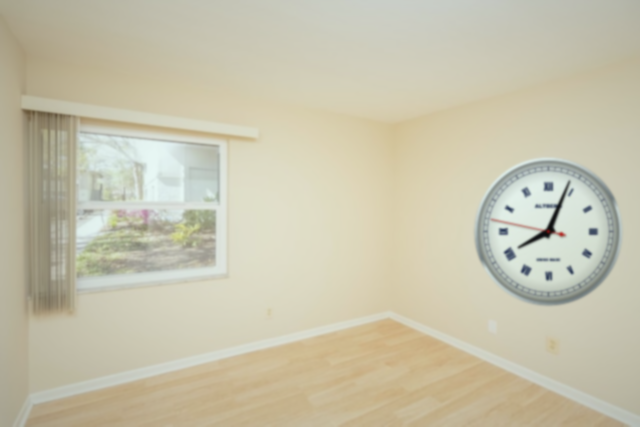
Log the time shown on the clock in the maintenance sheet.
8:03:47
